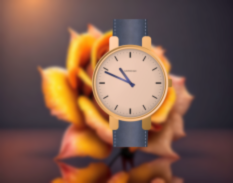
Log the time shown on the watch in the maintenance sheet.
10:49
